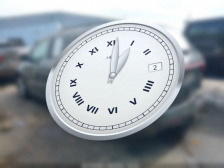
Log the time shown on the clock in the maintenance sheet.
1:01
